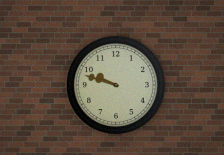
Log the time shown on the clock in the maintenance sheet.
9:48
